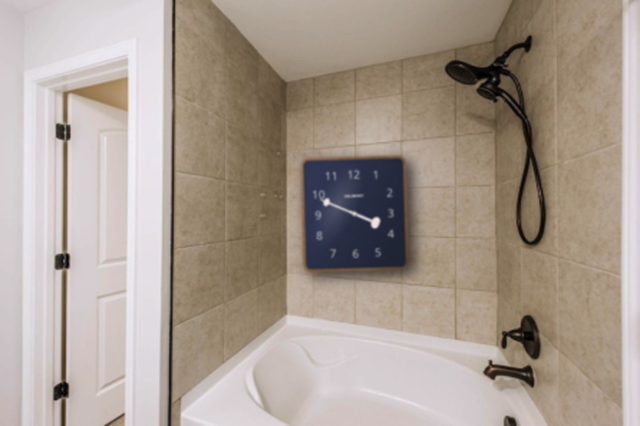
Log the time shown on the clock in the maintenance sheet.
3:49
